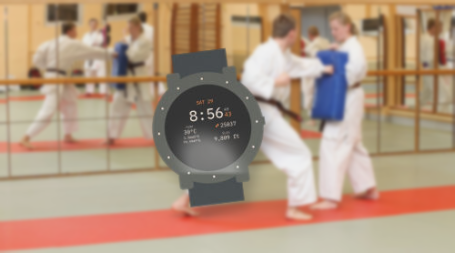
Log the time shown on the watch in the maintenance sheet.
8:56
